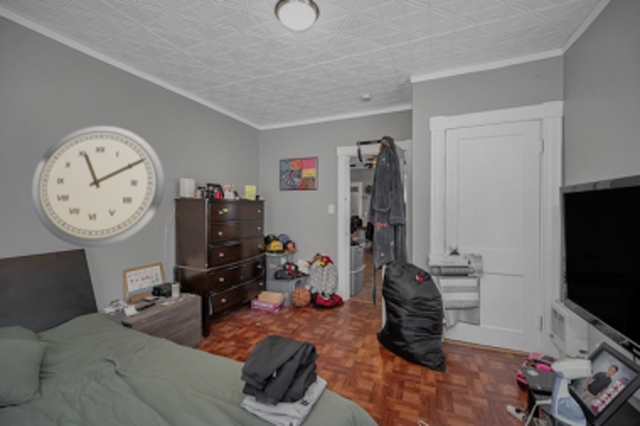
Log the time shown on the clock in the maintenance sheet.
11:10
